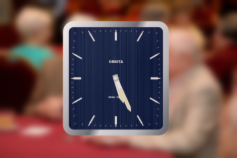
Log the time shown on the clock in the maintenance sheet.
5:26
